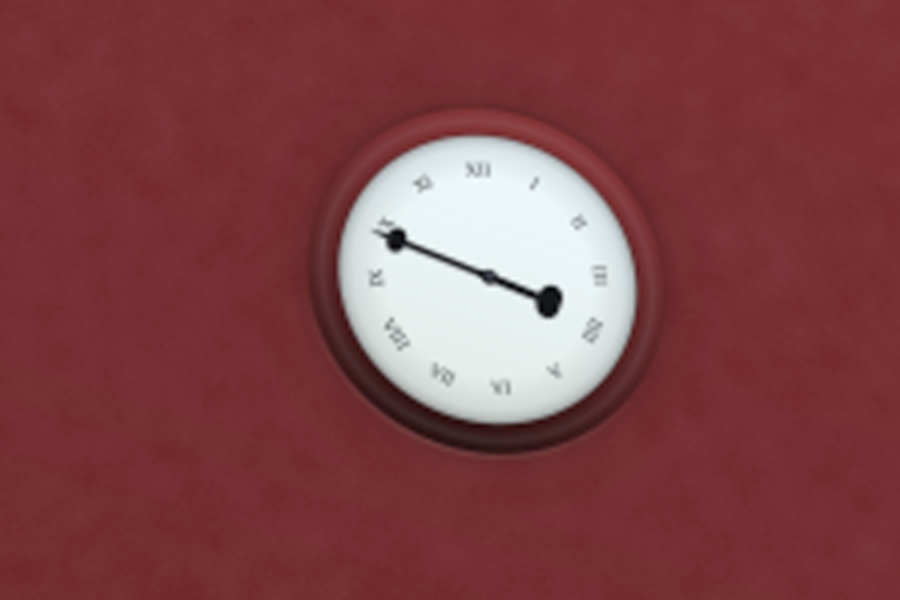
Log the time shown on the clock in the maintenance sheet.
3:49
